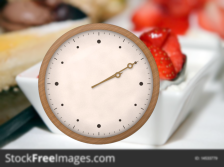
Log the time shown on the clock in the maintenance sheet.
2:10
